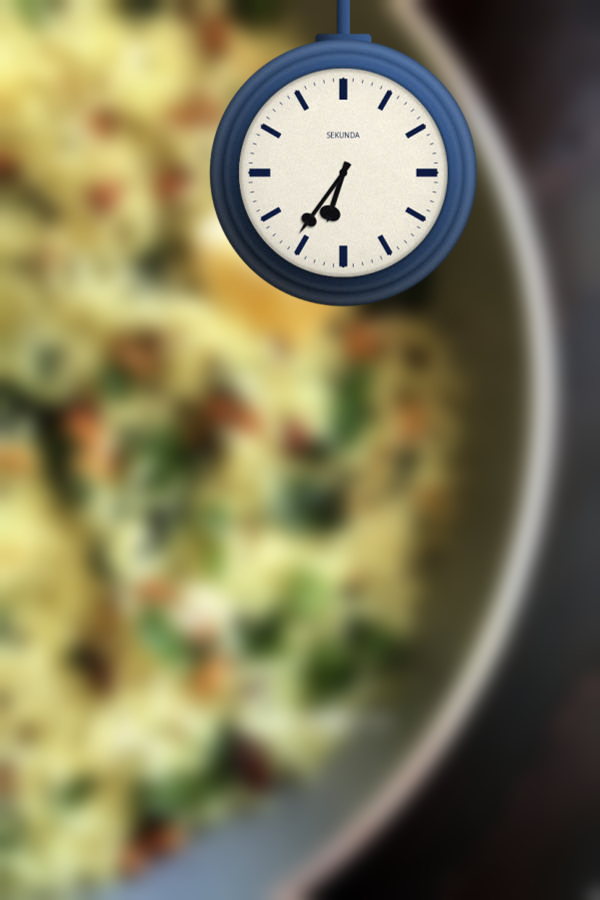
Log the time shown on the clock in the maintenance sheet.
6:36
